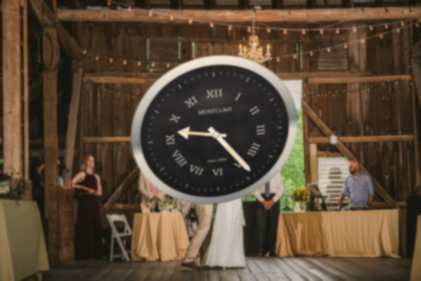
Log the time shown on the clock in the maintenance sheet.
9:24
